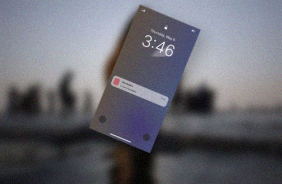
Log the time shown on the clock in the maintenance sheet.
3:46
